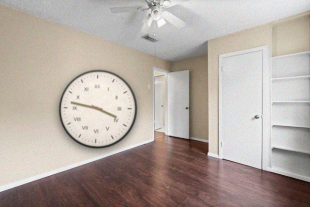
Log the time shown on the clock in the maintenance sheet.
3:47
